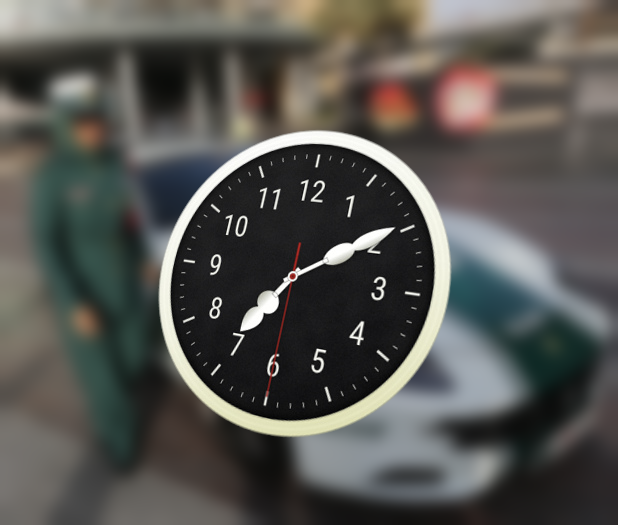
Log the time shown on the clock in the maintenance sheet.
7:09:30
